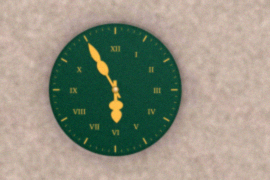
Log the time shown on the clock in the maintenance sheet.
5:55
